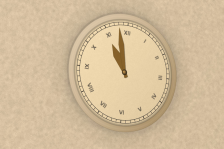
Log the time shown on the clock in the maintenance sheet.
10:58
